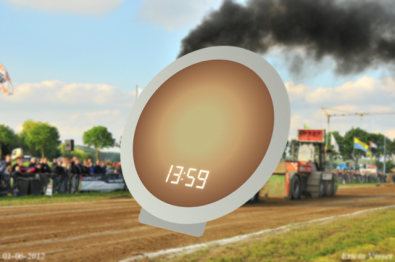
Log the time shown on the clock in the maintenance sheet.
13:59
